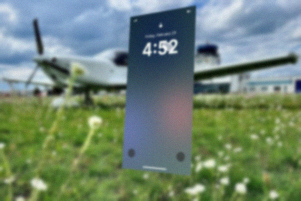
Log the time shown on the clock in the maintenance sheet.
4:52
